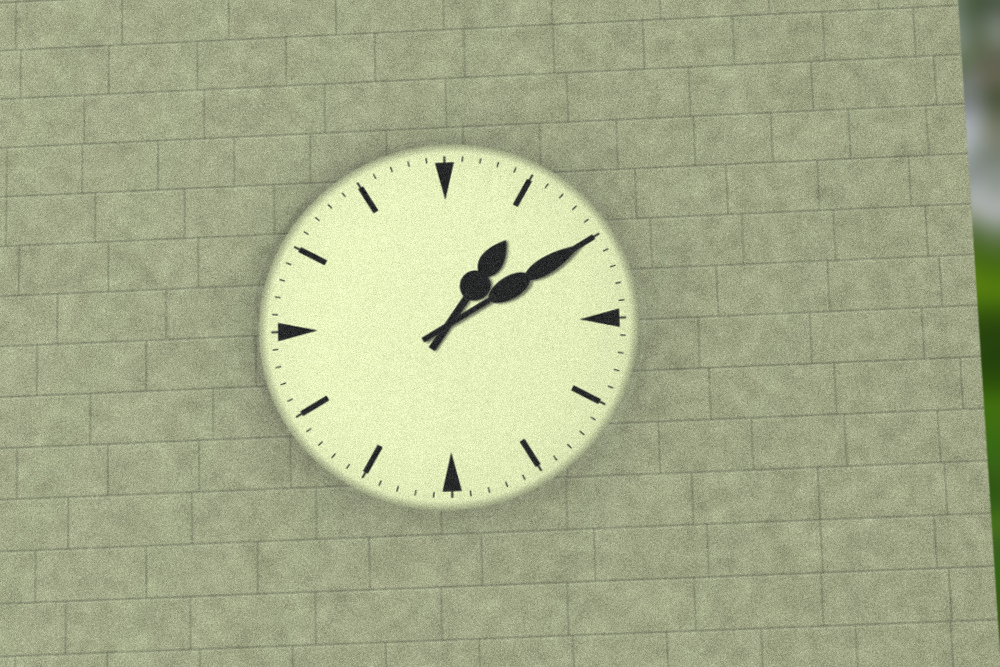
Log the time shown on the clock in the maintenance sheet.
1:10
